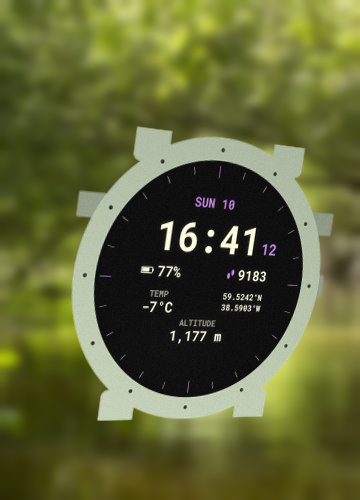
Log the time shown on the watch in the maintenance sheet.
16:41:12
